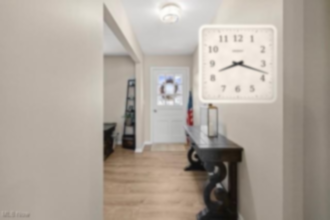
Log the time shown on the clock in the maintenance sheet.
8:18
